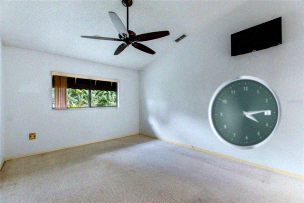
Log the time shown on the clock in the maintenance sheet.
4:14
